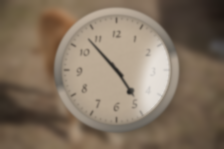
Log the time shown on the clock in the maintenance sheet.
4:53
